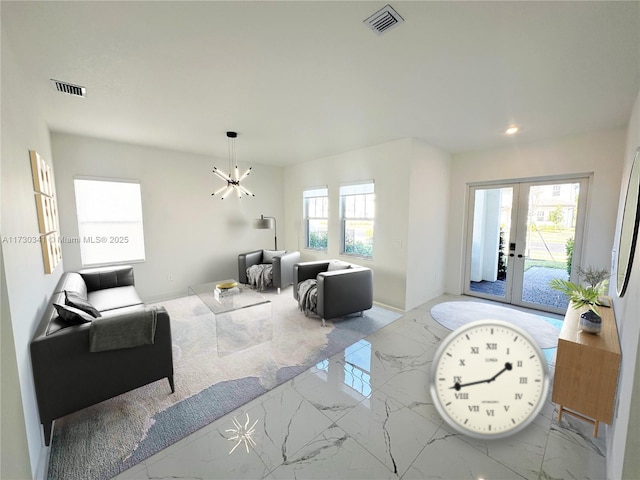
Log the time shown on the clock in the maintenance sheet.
1:43
